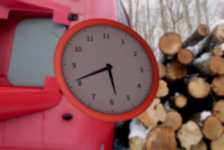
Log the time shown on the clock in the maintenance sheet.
5:41
